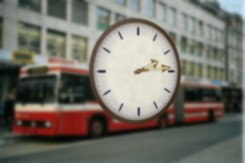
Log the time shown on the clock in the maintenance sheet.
2:14
